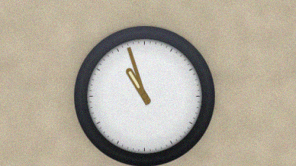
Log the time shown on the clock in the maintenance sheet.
10:57
